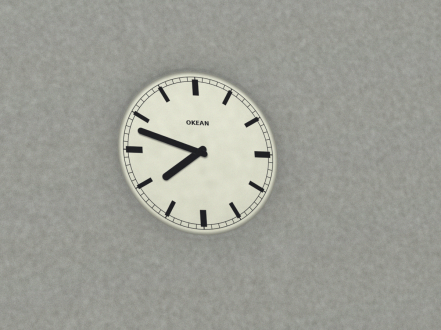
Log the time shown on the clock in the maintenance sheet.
7:48
